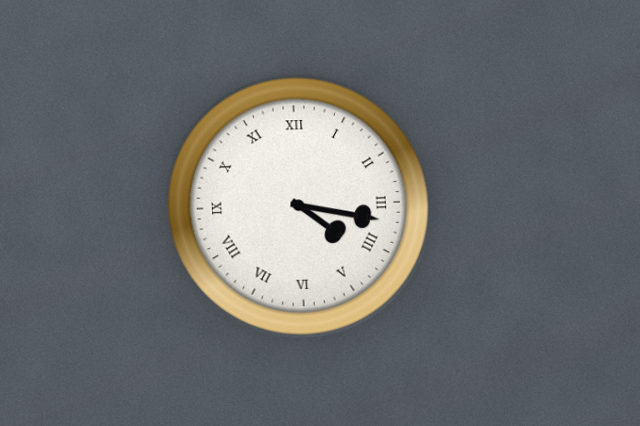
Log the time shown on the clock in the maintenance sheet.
4:17
